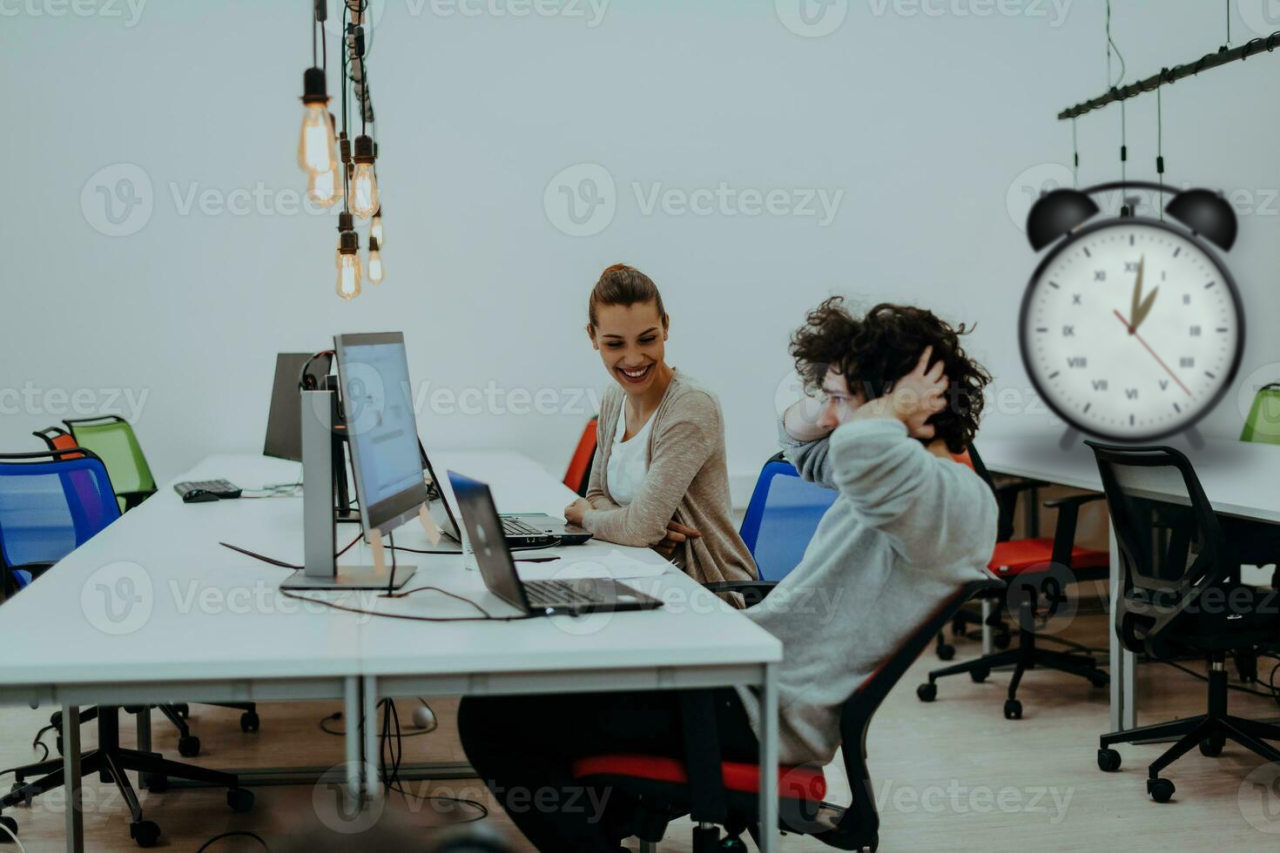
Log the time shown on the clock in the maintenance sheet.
1:01:23
